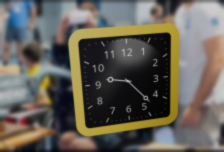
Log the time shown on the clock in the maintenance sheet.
9:23
